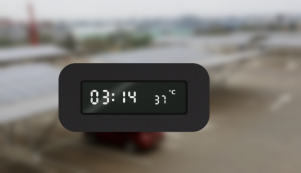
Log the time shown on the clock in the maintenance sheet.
3:14
